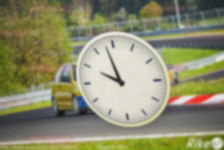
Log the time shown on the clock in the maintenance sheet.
9:58
